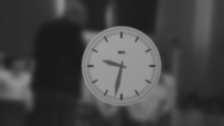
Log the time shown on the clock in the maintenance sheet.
9:32
